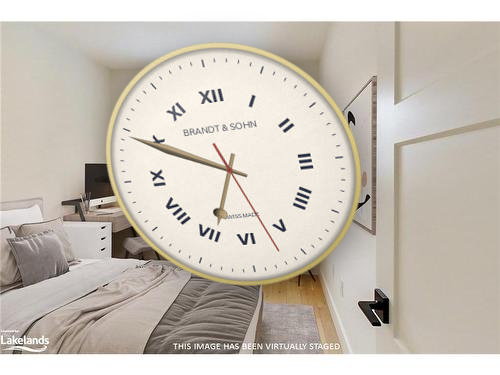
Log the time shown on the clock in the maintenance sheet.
6:49:27
